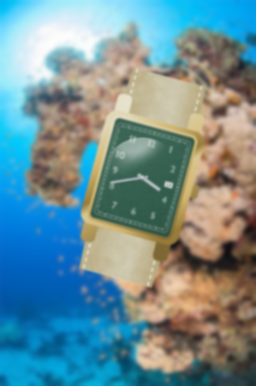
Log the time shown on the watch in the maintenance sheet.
3:41
